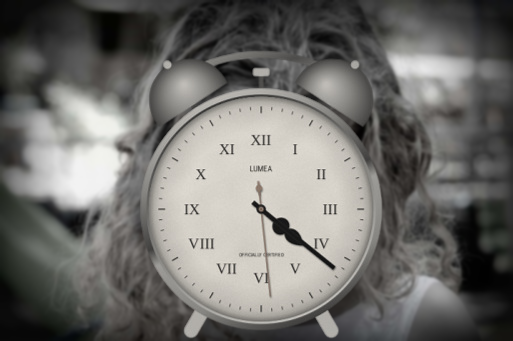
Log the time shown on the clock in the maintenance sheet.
4:21:29
